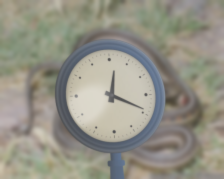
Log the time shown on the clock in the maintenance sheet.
12:19
